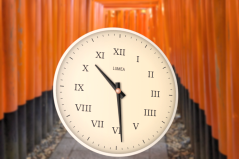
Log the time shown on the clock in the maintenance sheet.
10:29
